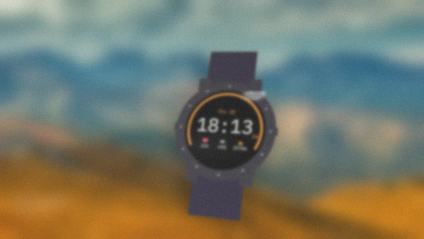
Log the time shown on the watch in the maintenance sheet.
18:13
